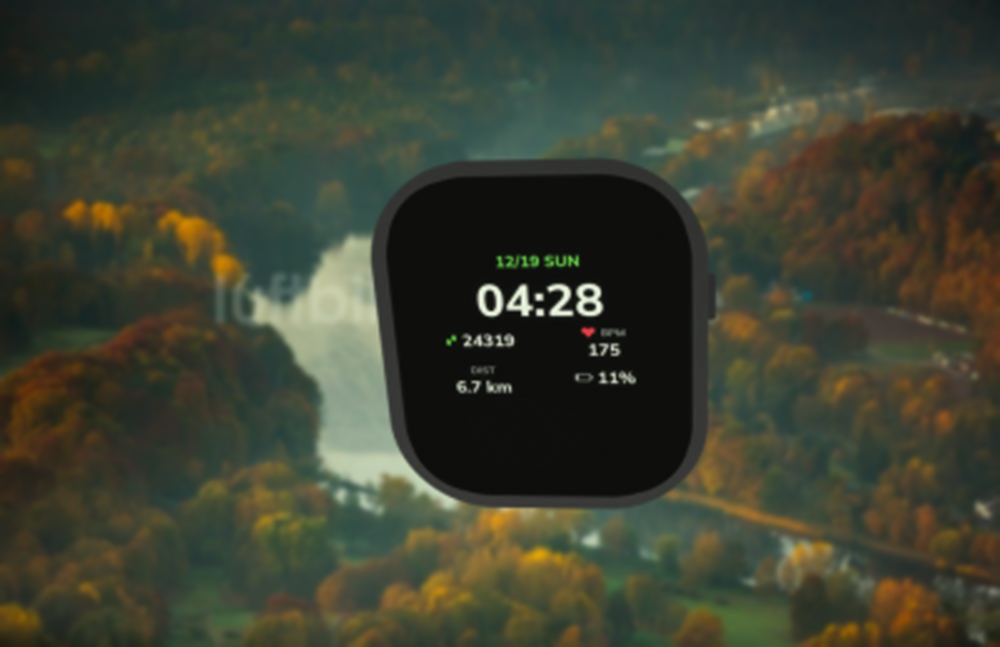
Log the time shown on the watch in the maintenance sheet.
4:28
